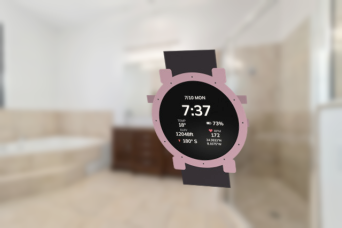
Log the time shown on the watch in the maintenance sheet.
7:37
